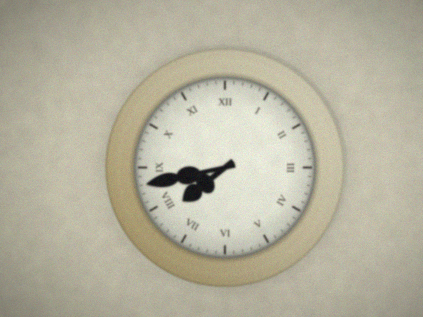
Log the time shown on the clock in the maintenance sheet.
7:43
